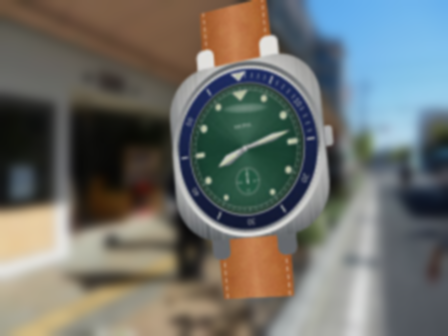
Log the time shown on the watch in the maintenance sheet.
8:13
